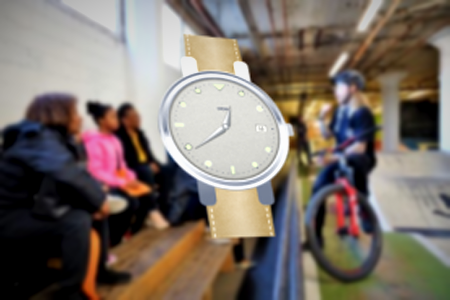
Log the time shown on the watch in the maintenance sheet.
12:39
